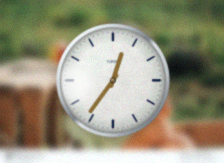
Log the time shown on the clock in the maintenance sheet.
12:36
